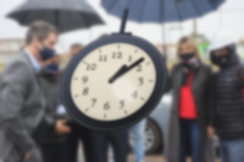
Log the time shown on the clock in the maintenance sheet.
1:08
